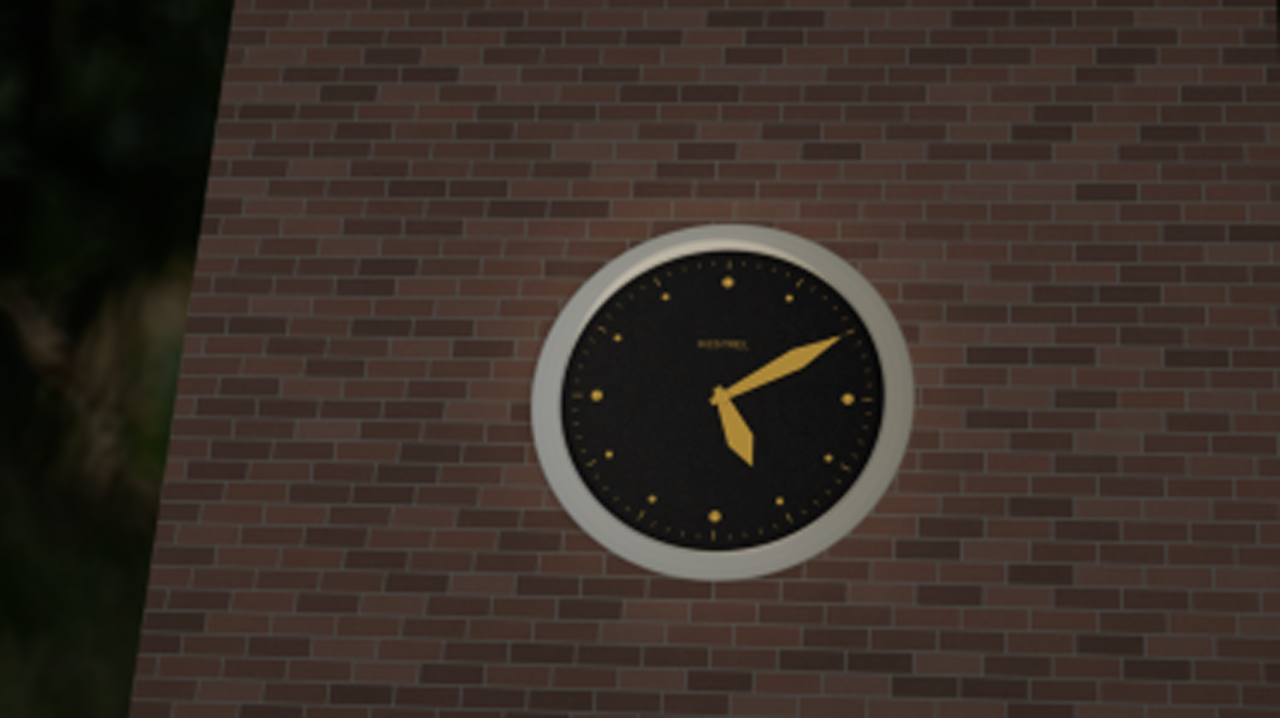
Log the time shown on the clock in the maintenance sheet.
5:10
